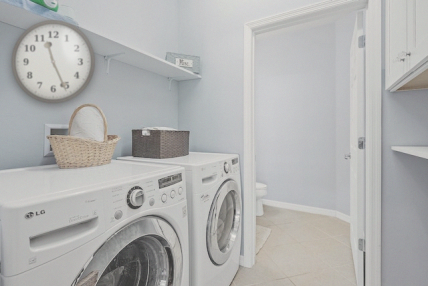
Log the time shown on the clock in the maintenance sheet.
11:26
